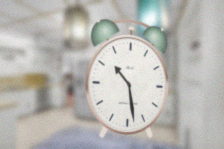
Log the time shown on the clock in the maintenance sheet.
10:28
